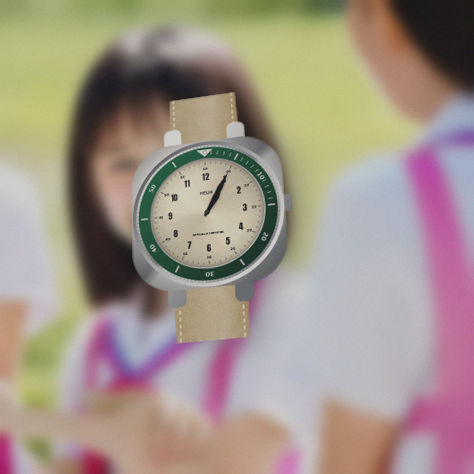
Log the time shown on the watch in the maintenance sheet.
1:05
